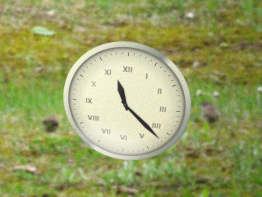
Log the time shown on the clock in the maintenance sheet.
11:22
